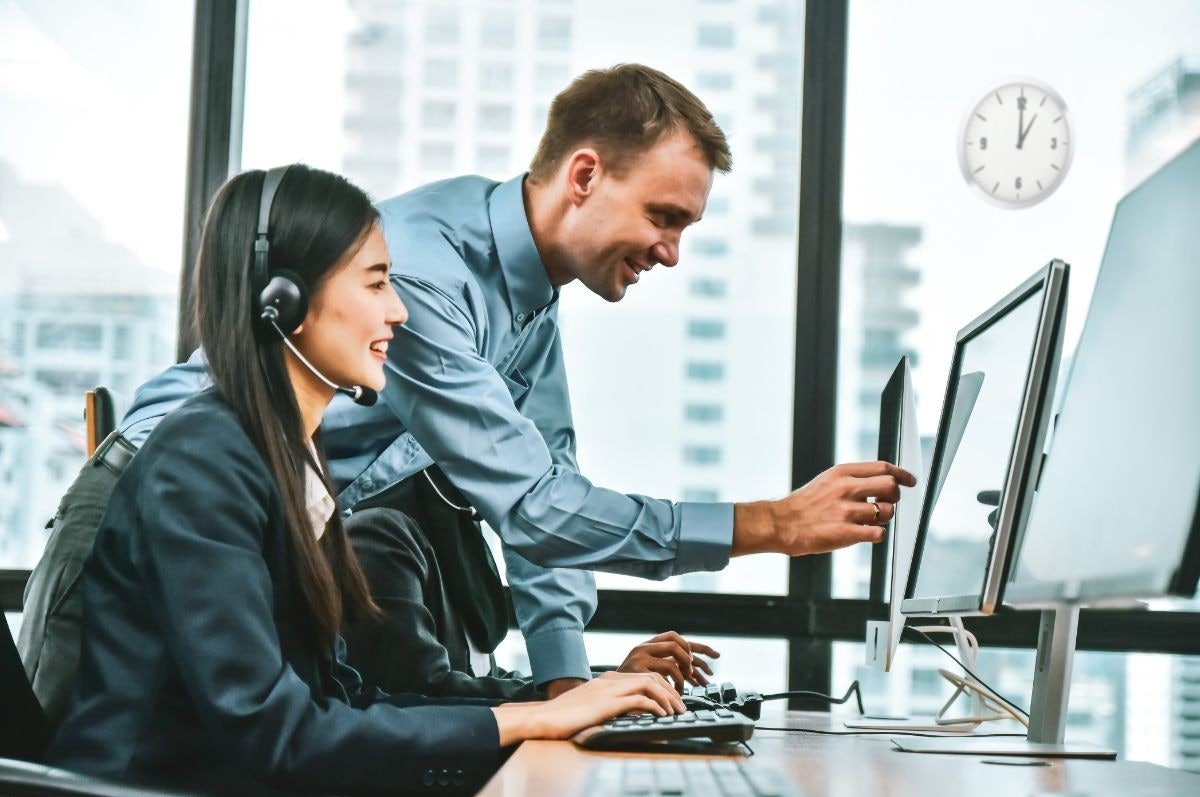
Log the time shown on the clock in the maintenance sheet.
1:00
